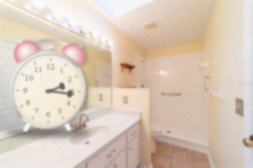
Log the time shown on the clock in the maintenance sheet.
2:16
